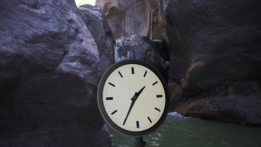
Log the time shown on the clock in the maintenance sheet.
1:35
